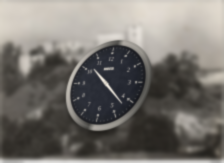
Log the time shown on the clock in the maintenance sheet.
10:22
